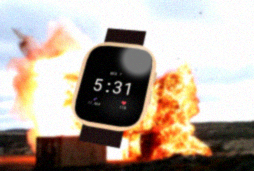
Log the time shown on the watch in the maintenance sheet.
5:31
